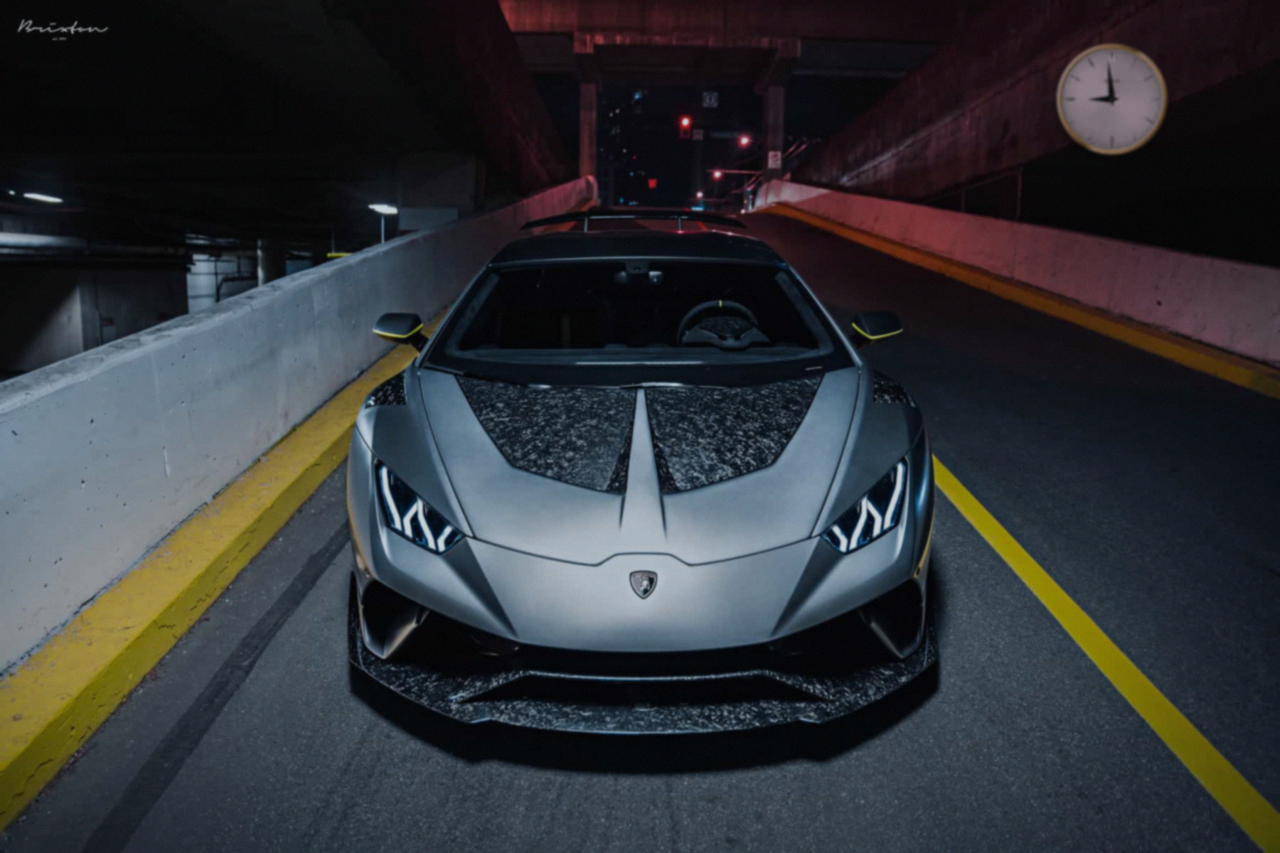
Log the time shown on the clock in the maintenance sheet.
8:59
